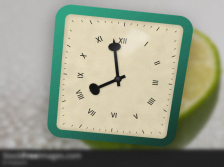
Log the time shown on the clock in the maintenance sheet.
7:58
